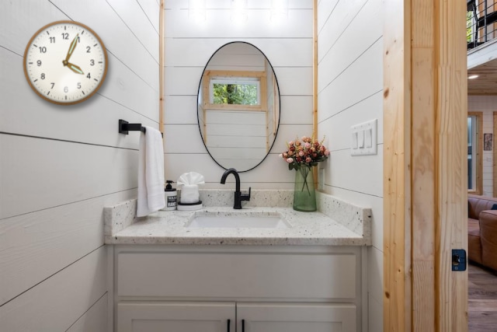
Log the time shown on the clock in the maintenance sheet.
4:04
